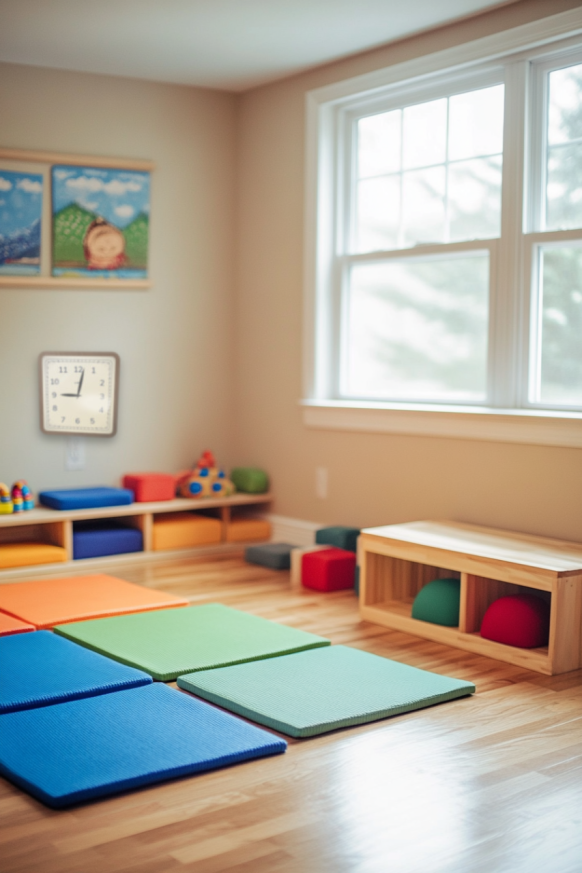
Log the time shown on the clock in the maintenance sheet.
9:02
